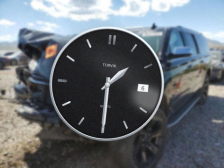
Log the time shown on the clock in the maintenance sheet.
1:30
